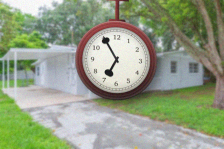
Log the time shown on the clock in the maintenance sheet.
6:55
